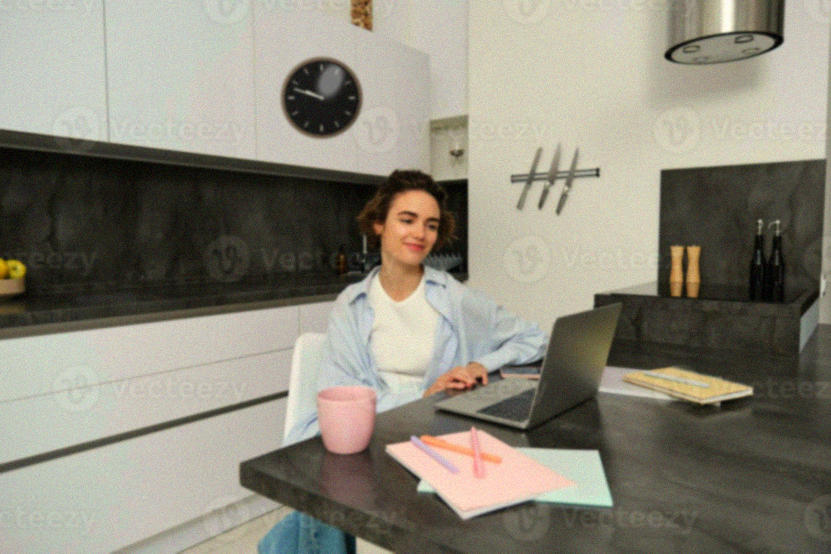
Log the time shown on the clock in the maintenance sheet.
9:48
